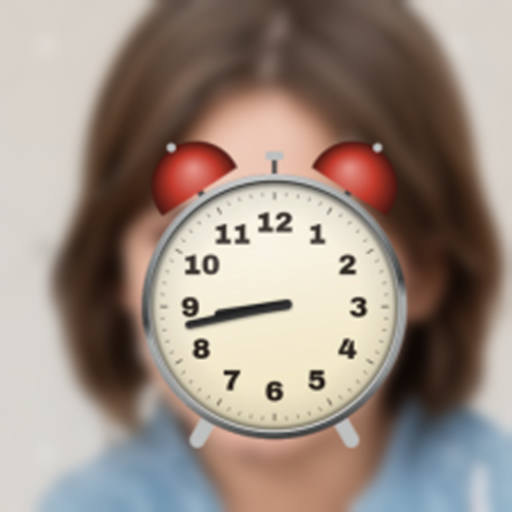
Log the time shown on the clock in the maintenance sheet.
8:43
